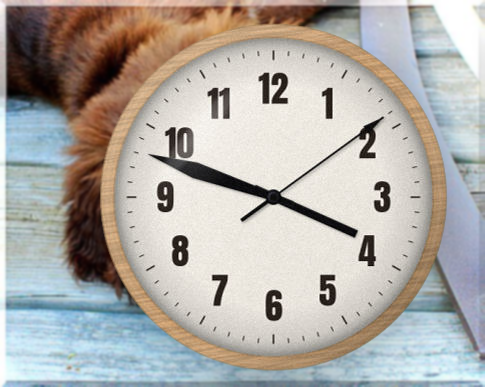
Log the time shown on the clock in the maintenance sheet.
3:48:09
